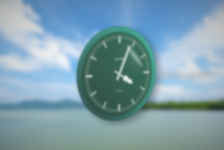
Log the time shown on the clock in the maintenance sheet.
4:04
